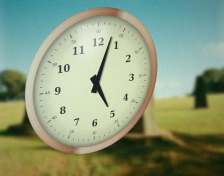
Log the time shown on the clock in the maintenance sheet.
5:03
